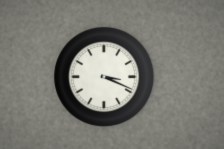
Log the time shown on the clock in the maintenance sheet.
3:19
